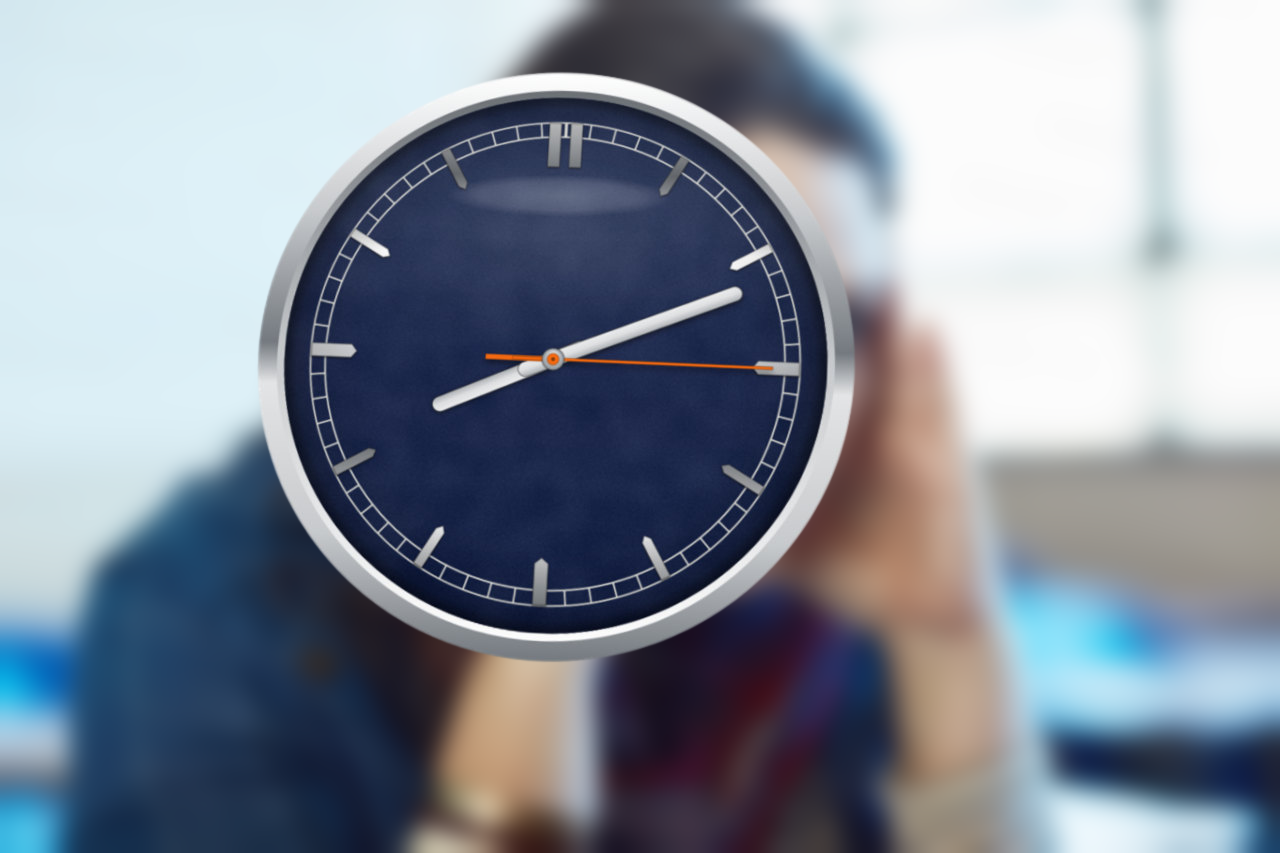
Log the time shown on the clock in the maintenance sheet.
8:11:15
